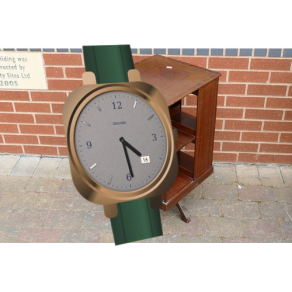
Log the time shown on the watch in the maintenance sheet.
4:29
